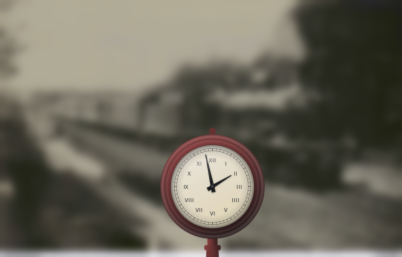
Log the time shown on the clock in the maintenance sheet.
1:58
